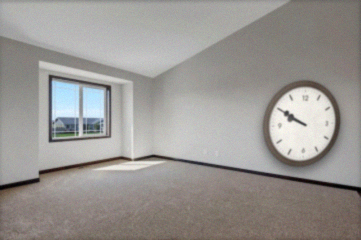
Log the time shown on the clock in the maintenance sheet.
9:50
